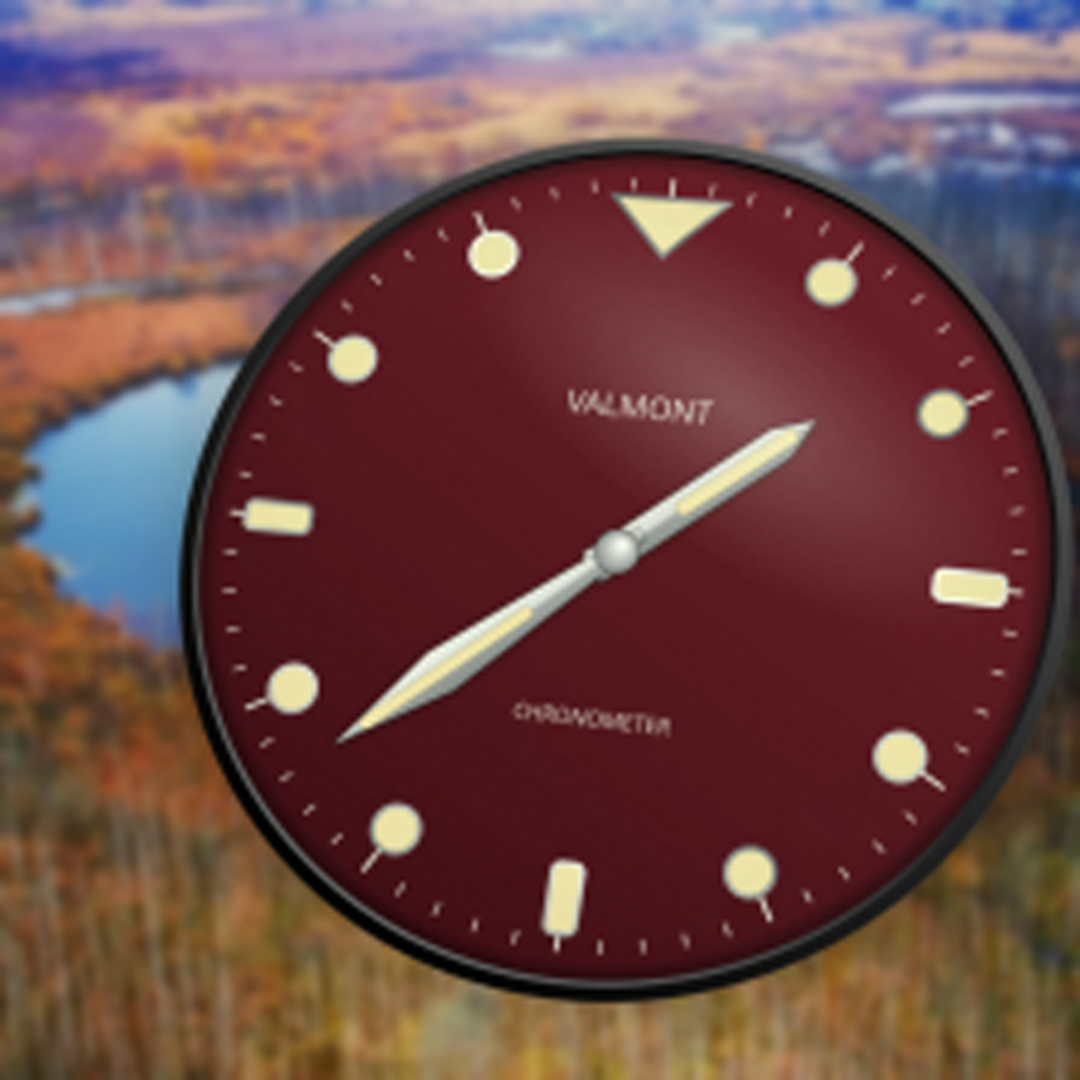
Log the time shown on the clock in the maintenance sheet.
1:38
